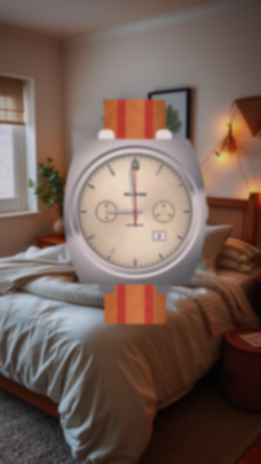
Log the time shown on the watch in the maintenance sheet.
8:59
